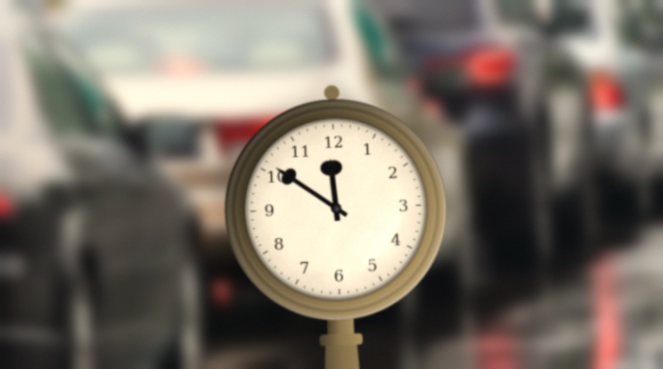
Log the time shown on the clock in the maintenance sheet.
11:51
